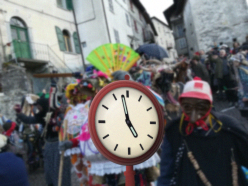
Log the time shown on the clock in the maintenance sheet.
4:58
